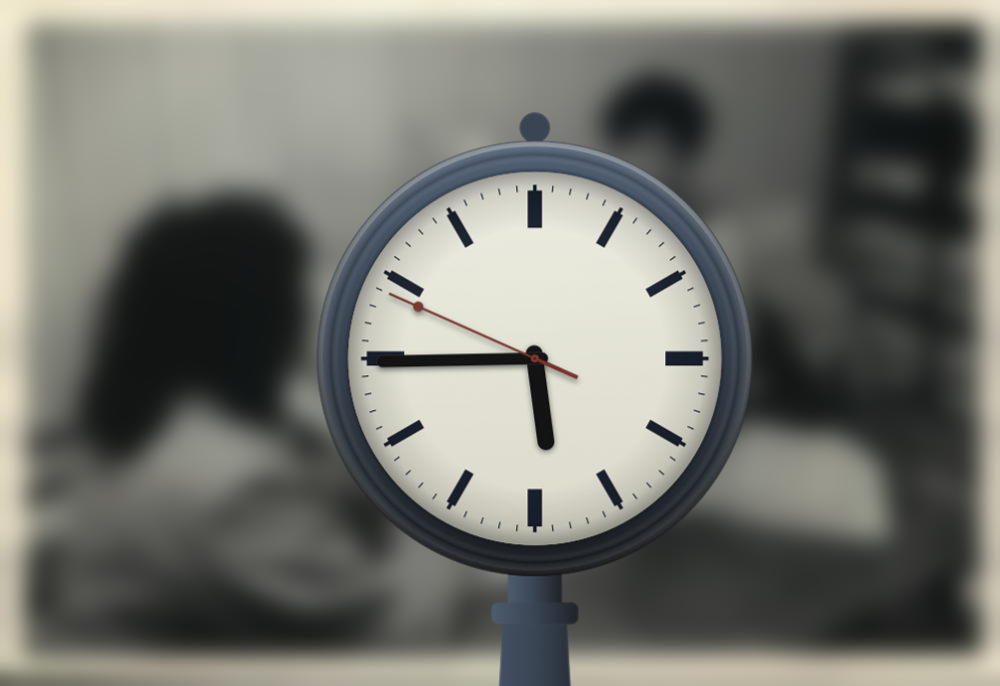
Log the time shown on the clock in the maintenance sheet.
5:44:49
